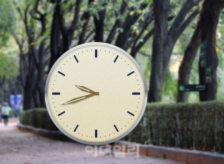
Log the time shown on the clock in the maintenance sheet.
9:42
